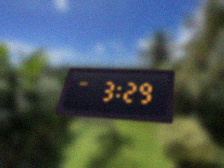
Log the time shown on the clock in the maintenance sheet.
3:29
